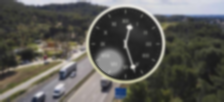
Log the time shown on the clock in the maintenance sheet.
12:27
